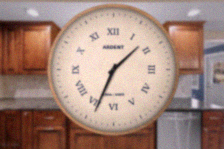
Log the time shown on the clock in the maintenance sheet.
1:34
